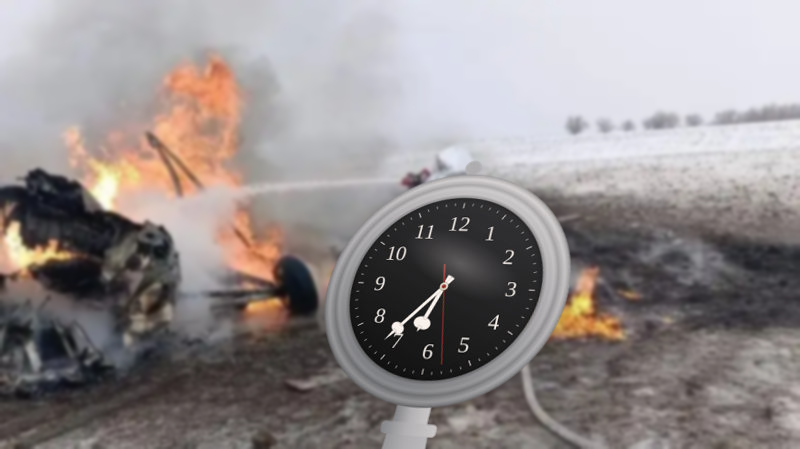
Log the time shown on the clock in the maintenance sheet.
6:36:28
